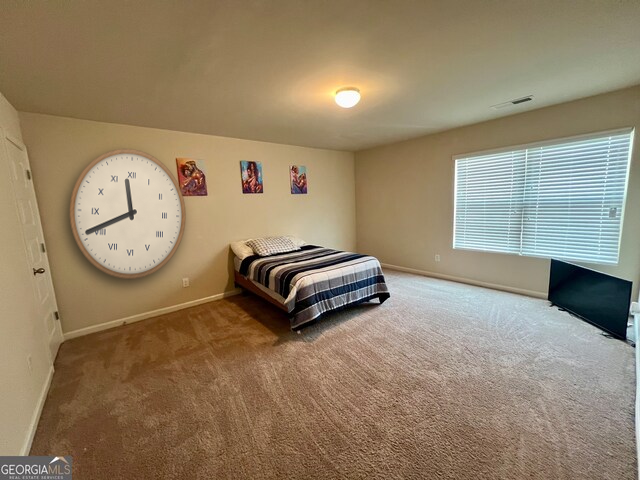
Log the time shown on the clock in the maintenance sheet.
11:41
